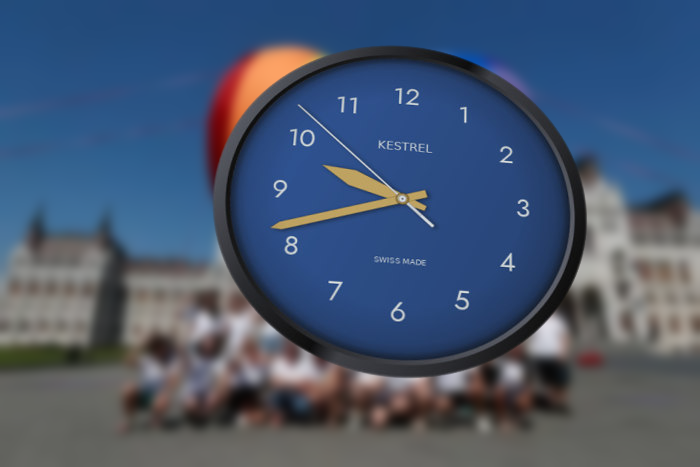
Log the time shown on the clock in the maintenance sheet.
9:41:52
